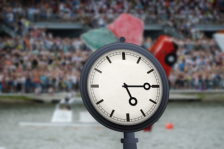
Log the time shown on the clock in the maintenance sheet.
5:15
